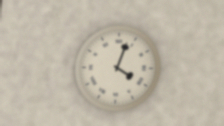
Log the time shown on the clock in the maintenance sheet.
4:03
